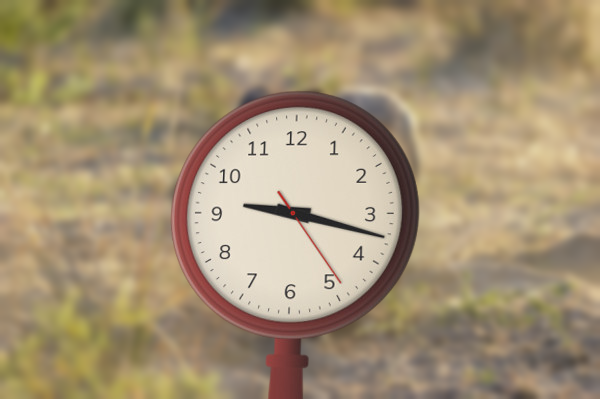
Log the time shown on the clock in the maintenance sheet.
9:17:24
